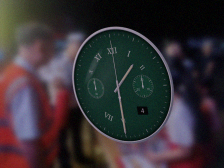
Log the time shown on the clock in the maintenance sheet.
1:30
